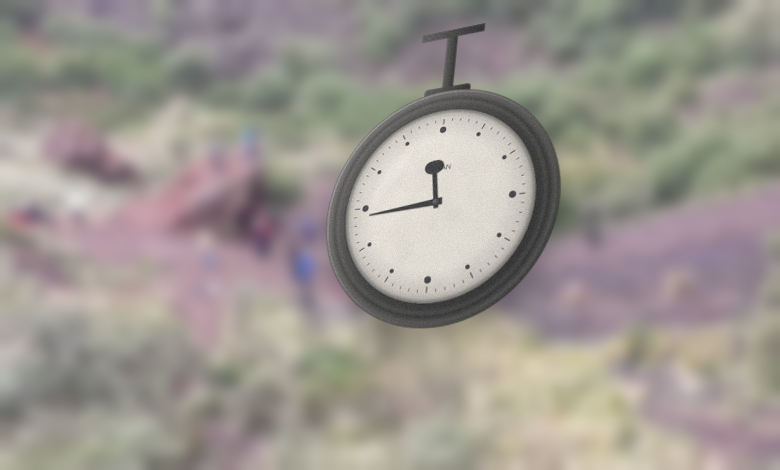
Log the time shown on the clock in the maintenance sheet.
11:44
